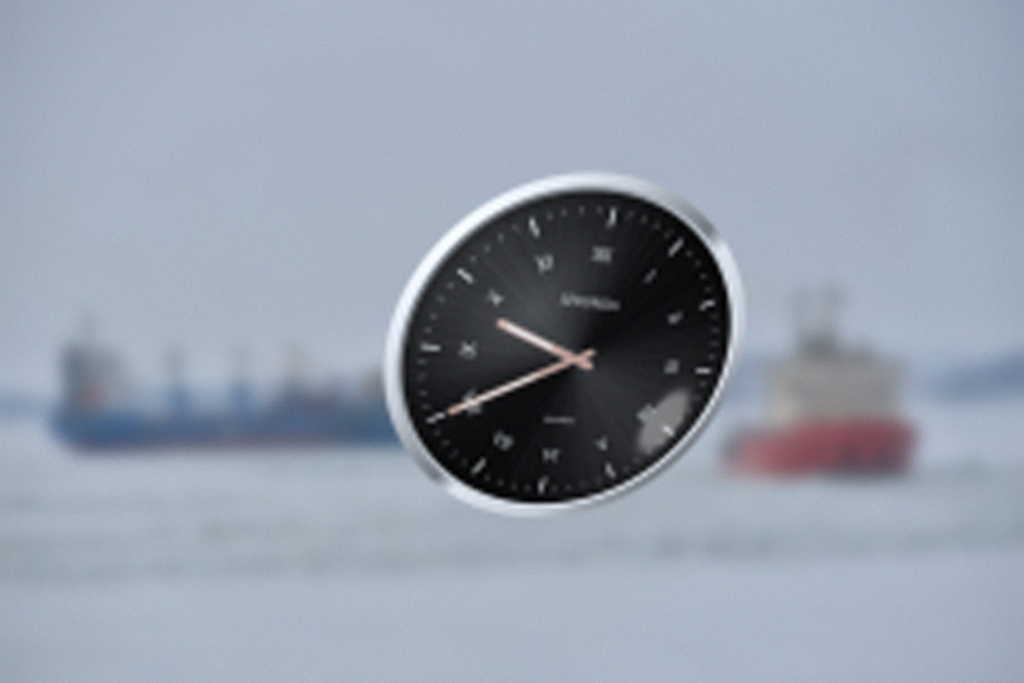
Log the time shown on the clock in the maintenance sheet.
9:40
